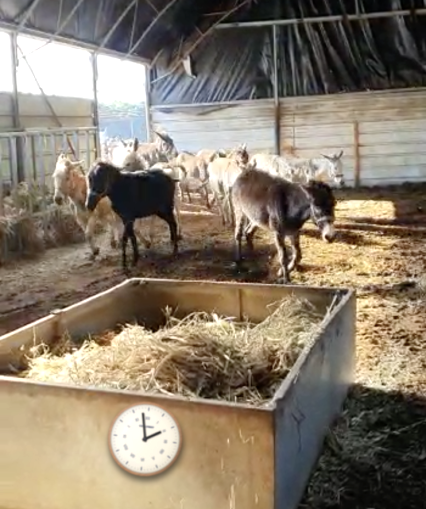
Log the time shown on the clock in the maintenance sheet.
1:58
